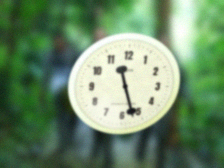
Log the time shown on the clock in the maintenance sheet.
11:27
